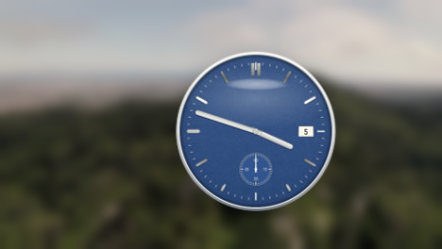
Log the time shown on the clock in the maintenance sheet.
3:48
